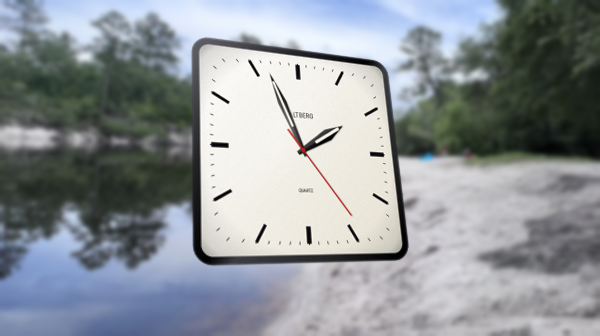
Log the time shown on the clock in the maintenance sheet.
1:56:24
